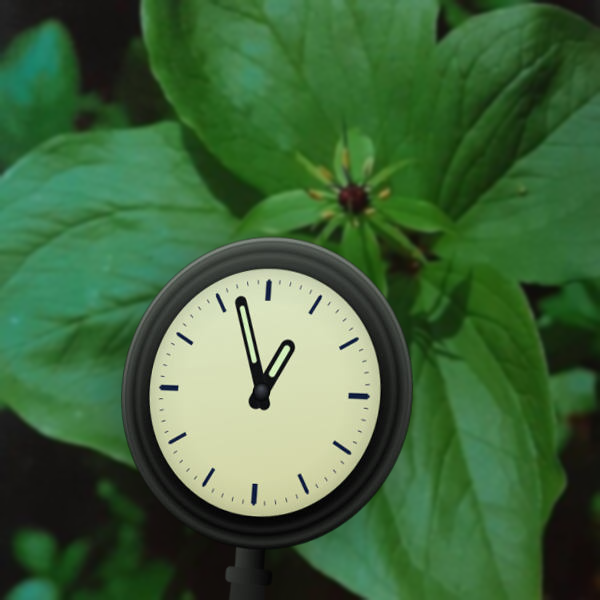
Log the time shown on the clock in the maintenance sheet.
12:57
